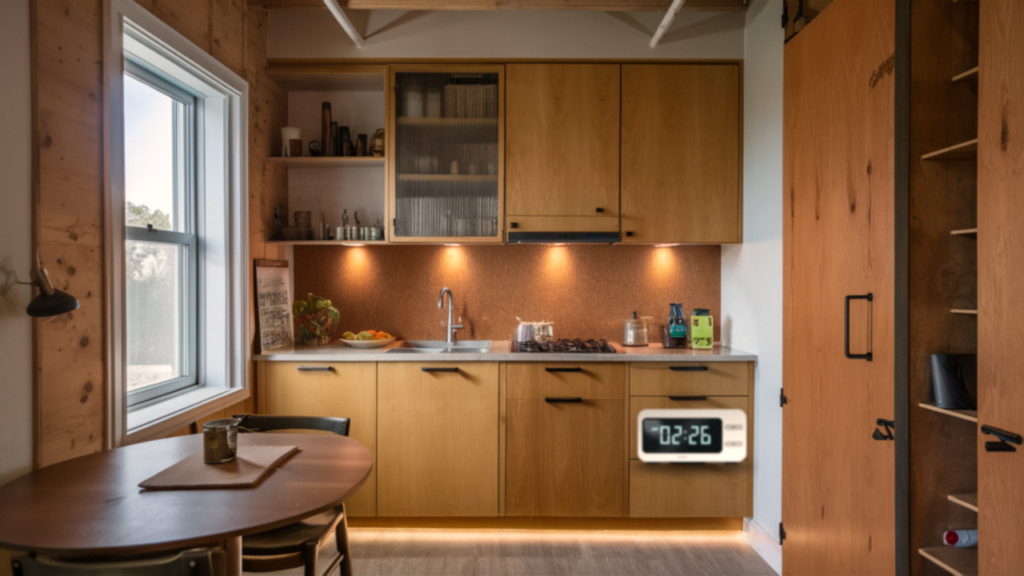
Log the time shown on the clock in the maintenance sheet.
2:26
